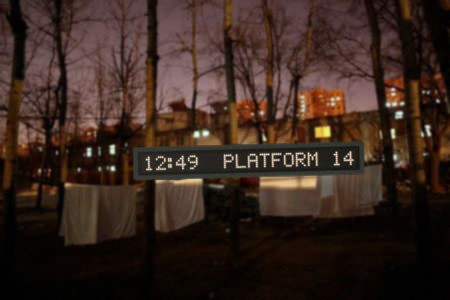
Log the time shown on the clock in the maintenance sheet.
12:49
